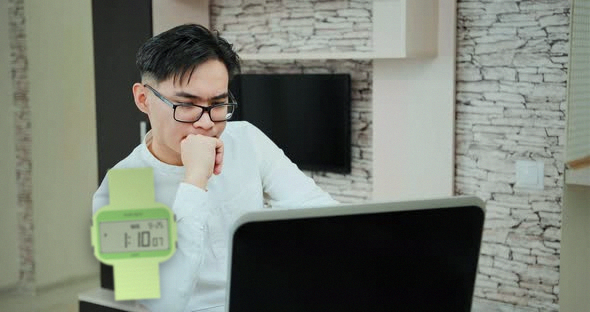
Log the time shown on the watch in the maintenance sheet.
1:10
